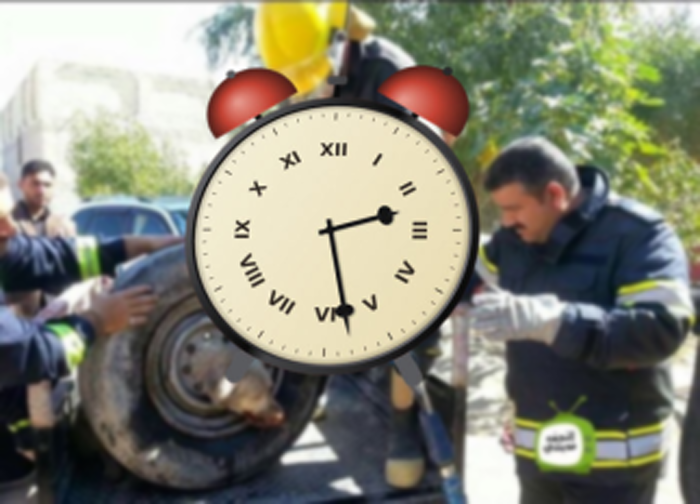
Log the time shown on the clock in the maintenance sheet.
2:28
